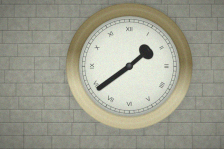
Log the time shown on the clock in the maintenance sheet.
1:39
